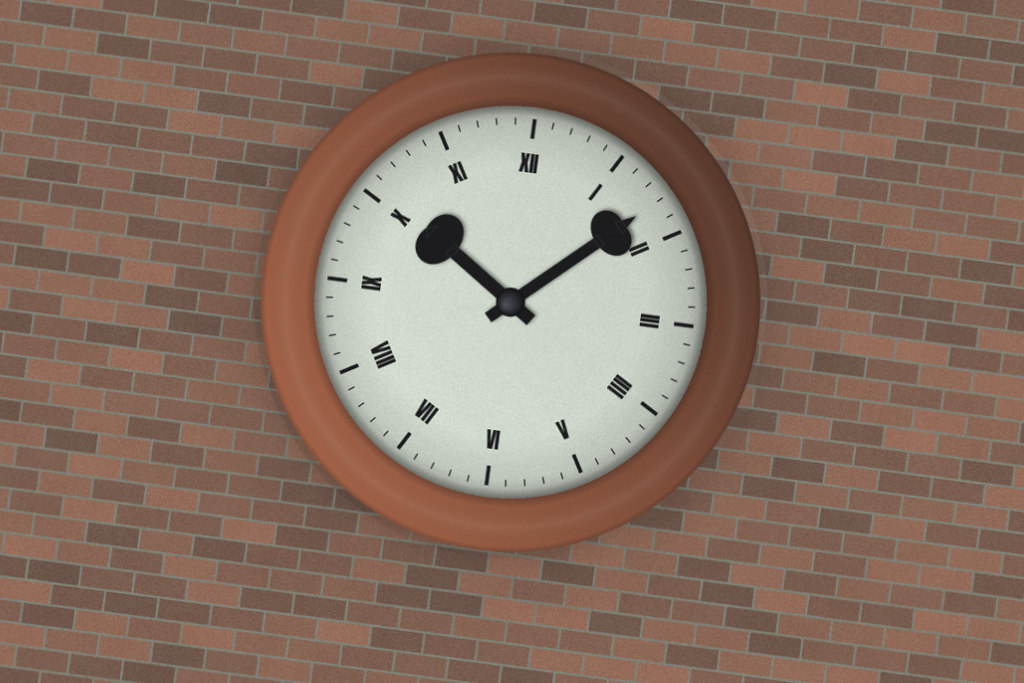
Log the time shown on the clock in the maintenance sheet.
10:08
